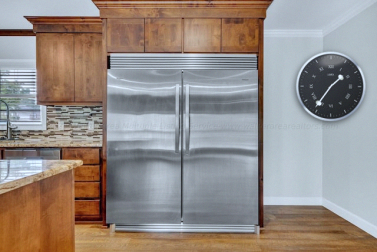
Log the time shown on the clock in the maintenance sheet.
1:36
